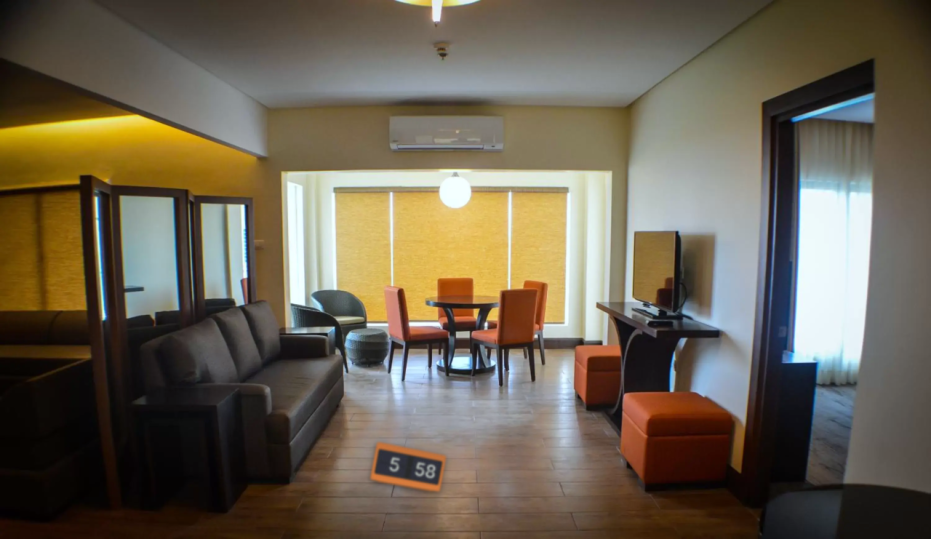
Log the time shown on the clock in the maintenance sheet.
5:58
